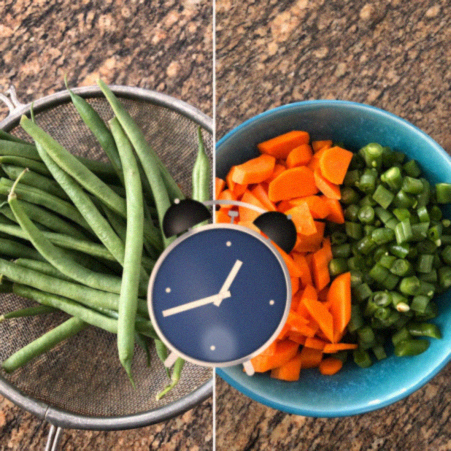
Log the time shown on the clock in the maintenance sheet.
12:41
